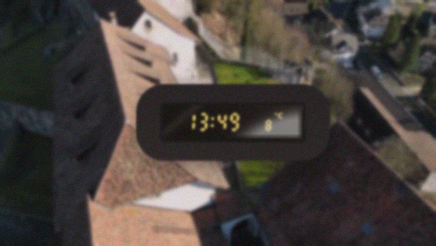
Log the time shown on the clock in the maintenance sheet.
13:49
